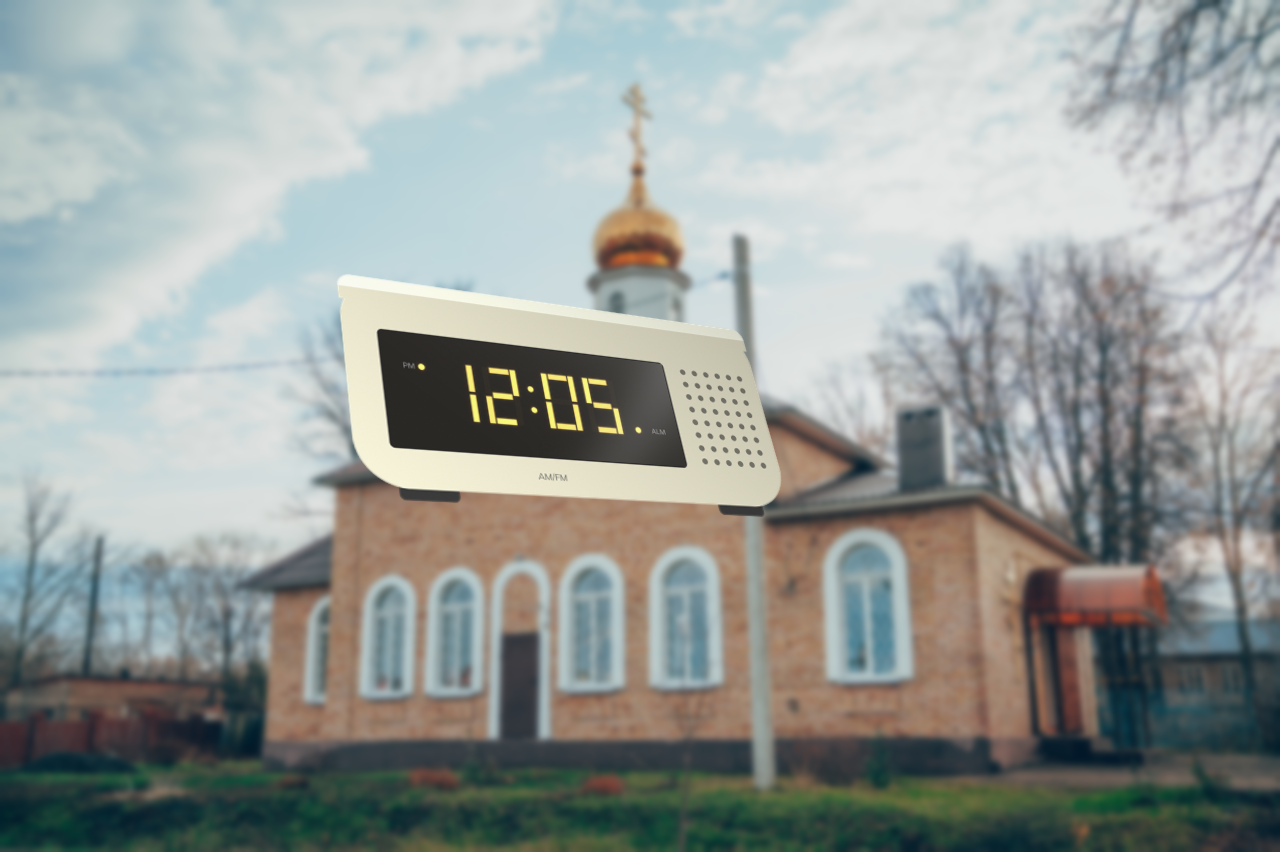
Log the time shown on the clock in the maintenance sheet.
12:05
